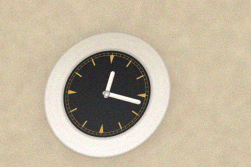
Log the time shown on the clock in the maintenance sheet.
12:17
